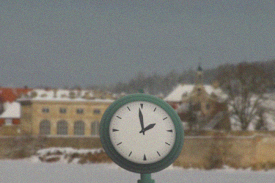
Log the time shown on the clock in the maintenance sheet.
1:59
